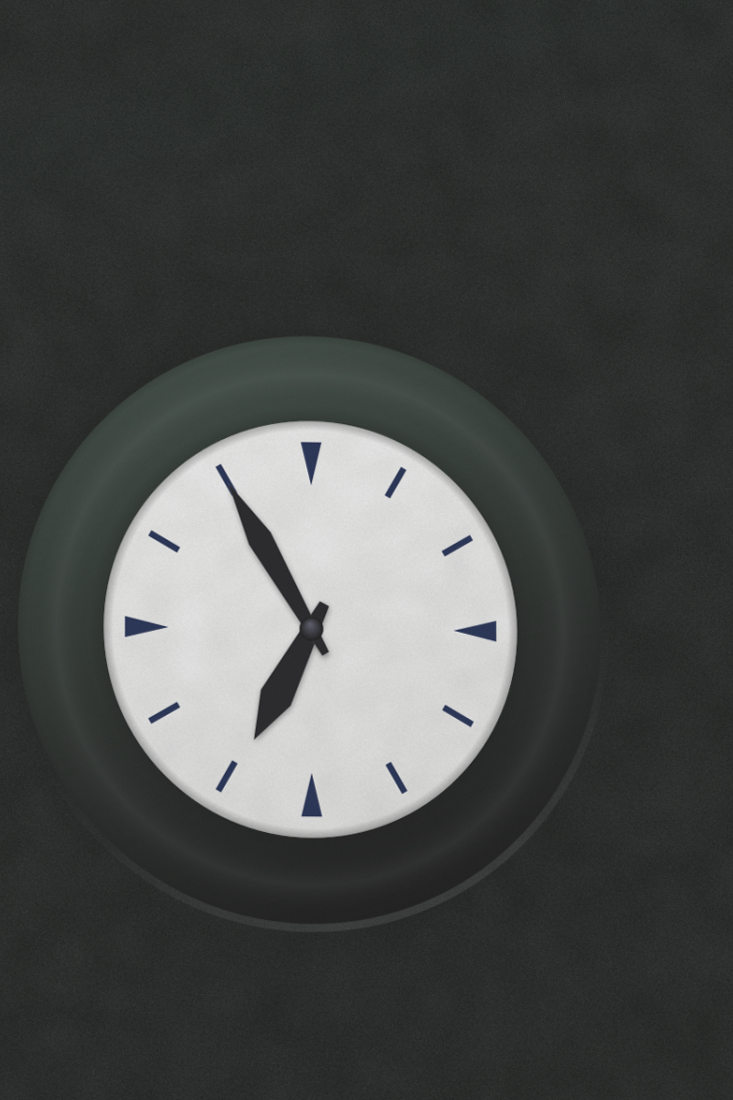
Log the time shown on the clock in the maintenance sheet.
6:55
